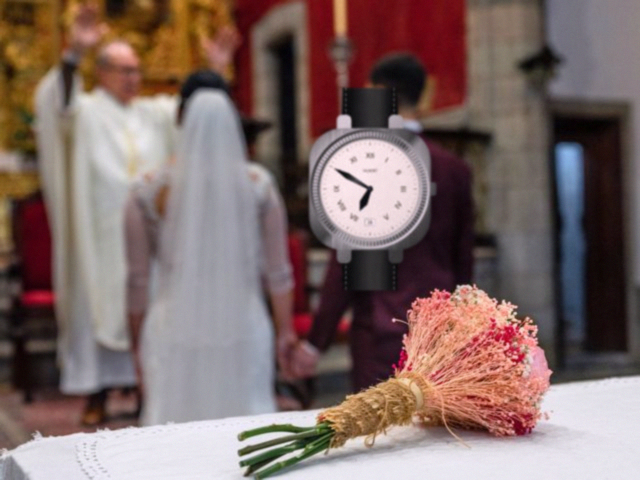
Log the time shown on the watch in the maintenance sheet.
6:50
